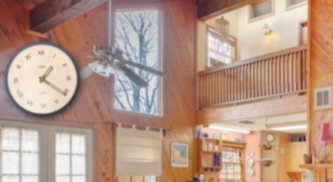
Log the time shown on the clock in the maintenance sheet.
1:21
